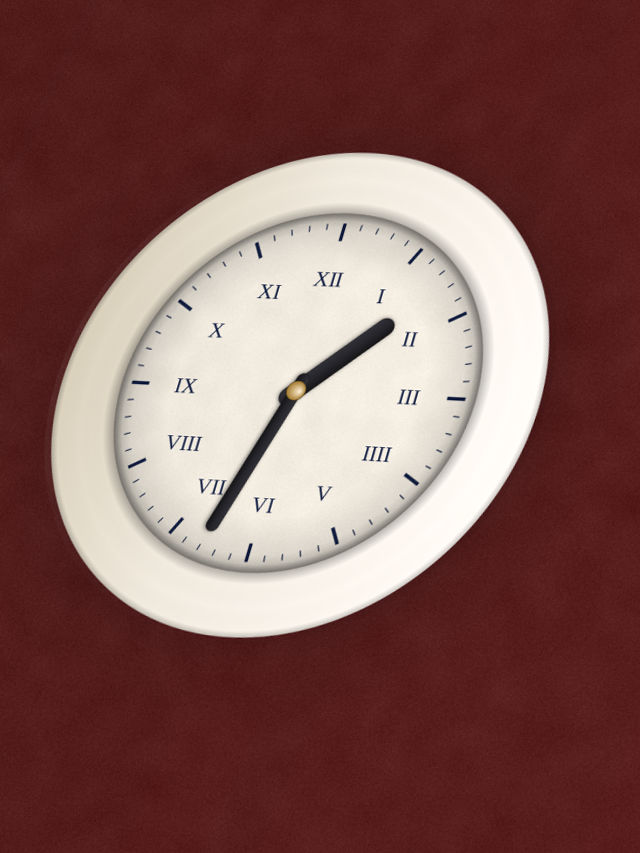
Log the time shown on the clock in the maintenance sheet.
1:33
